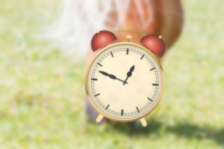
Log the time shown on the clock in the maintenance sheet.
12:48
